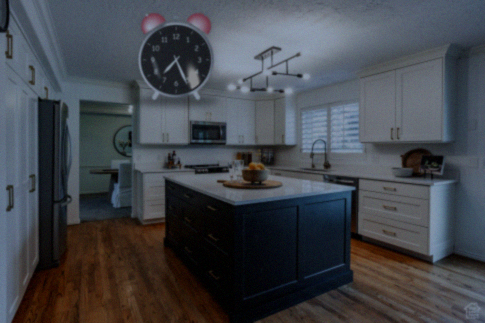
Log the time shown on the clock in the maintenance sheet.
7:26
